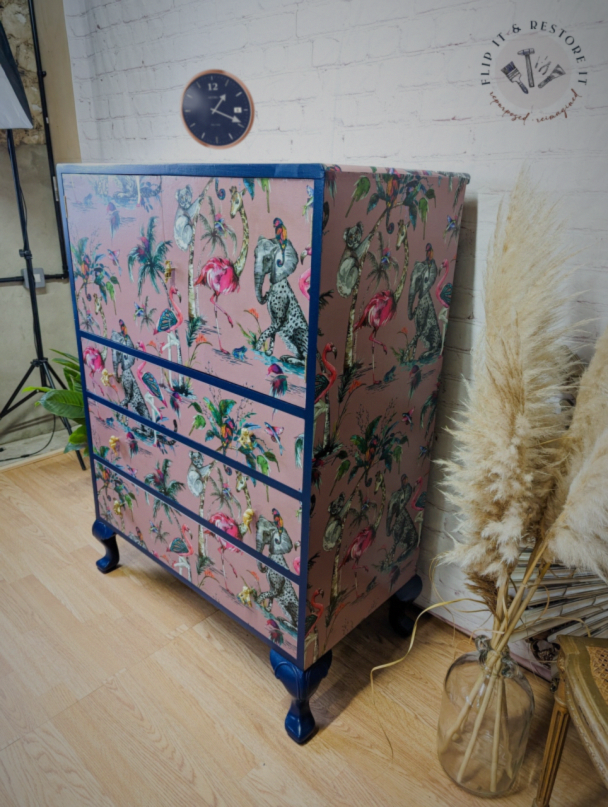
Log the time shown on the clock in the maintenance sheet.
1:19
